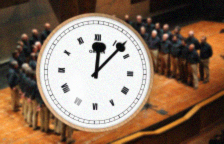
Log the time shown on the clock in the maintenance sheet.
12:07
